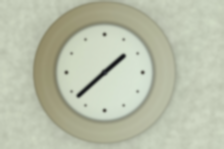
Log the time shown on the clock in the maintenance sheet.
1:38
